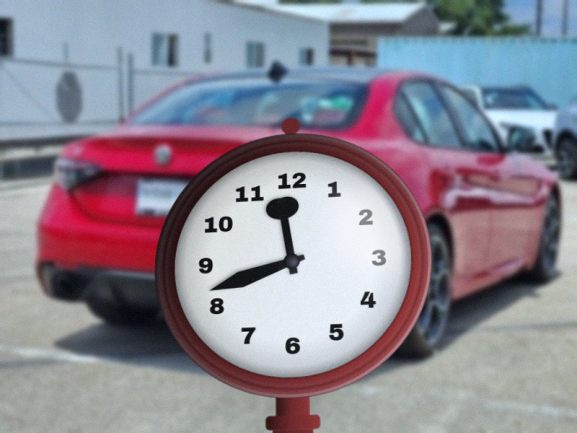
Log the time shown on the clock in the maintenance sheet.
11:42
